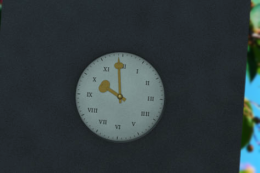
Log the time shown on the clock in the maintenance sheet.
9:59
